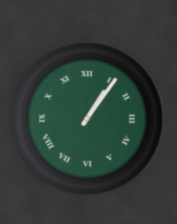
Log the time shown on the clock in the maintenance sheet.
1:06
